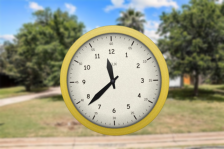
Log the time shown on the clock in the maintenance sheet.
11:38
